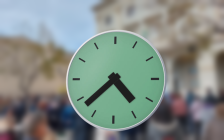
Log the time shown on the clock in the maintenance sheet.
4:38
